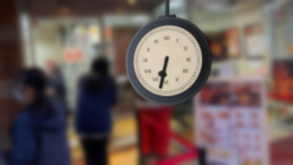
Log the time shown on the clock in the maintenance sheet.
6:32
